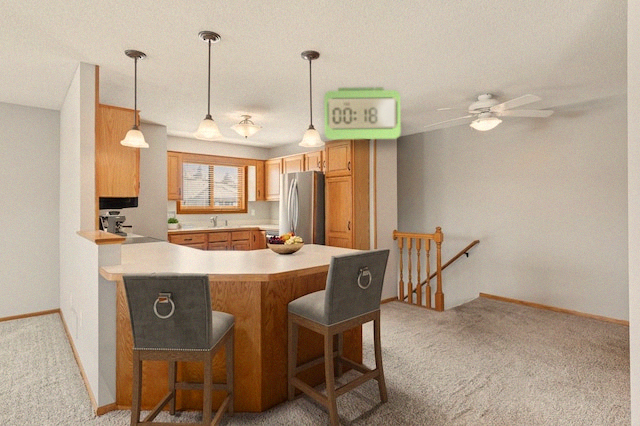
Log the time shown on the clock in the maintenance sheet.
0:18
